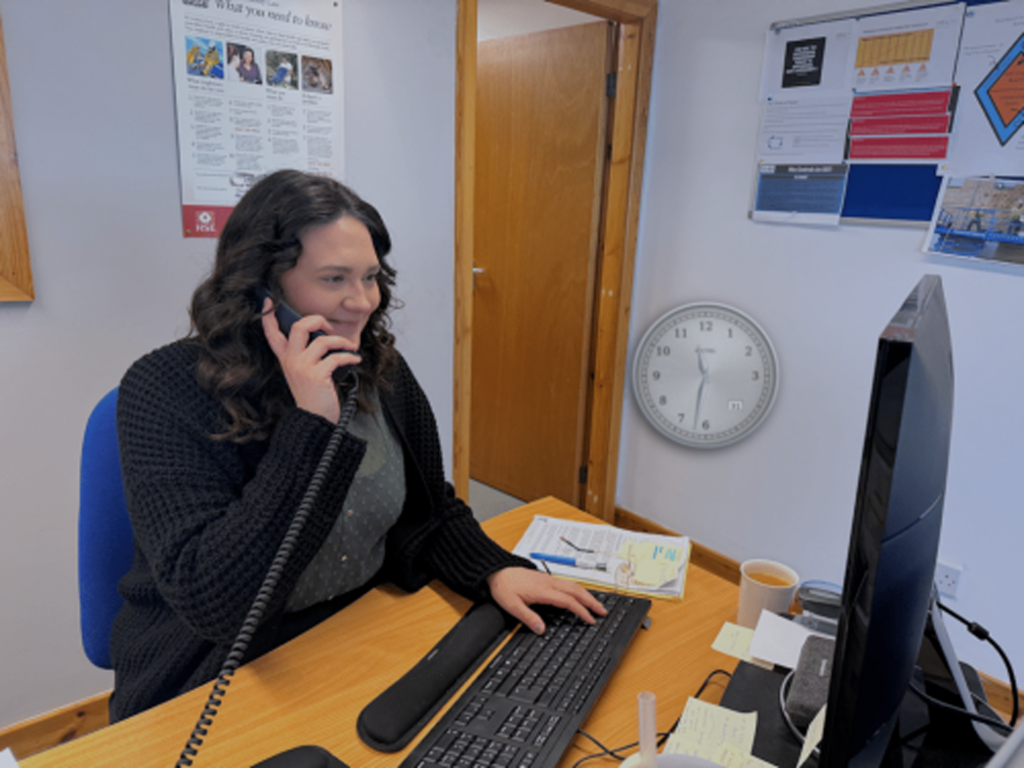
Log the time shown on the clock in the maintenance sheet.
11:32
